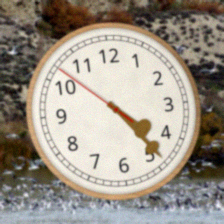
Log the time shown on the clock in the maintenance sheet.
4:23:52
